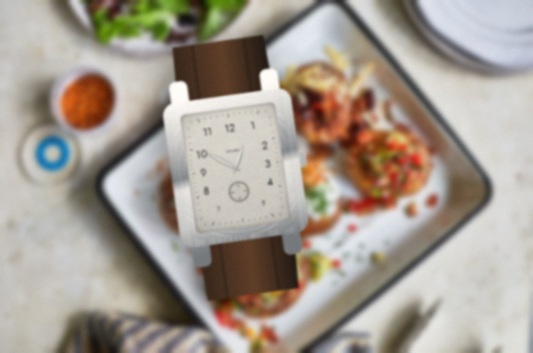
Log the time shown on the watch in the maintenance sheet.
12:51
